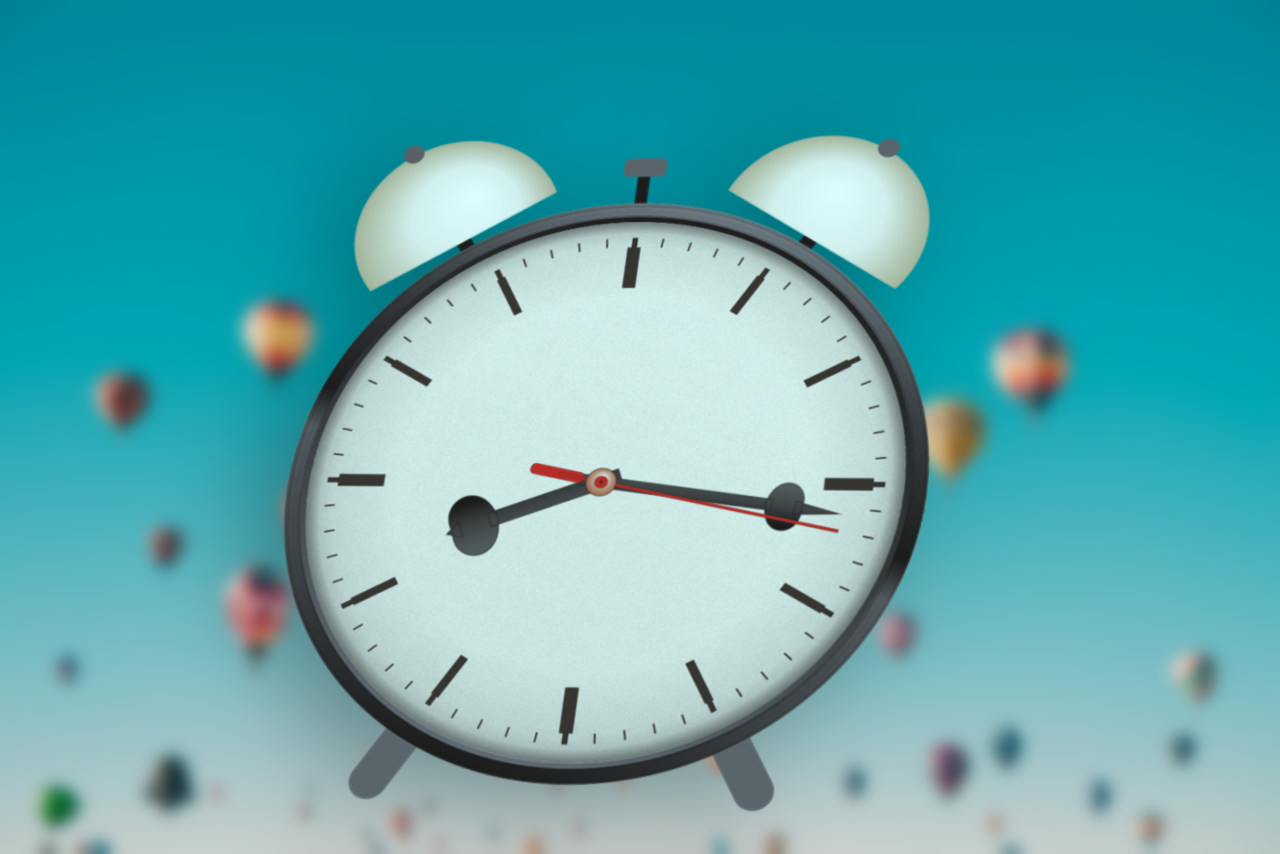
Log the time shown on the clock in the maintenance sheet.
8:16:17
